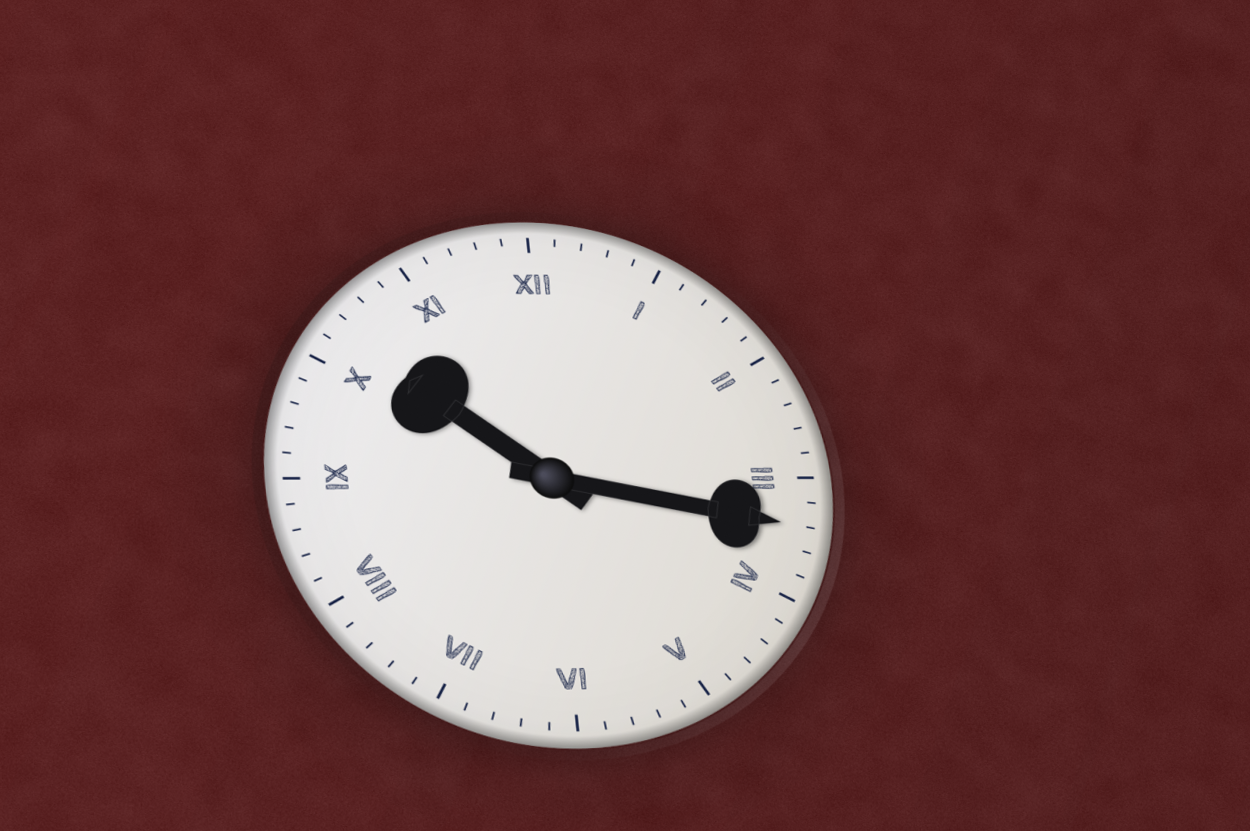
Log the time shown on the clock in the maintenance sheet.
10:17
